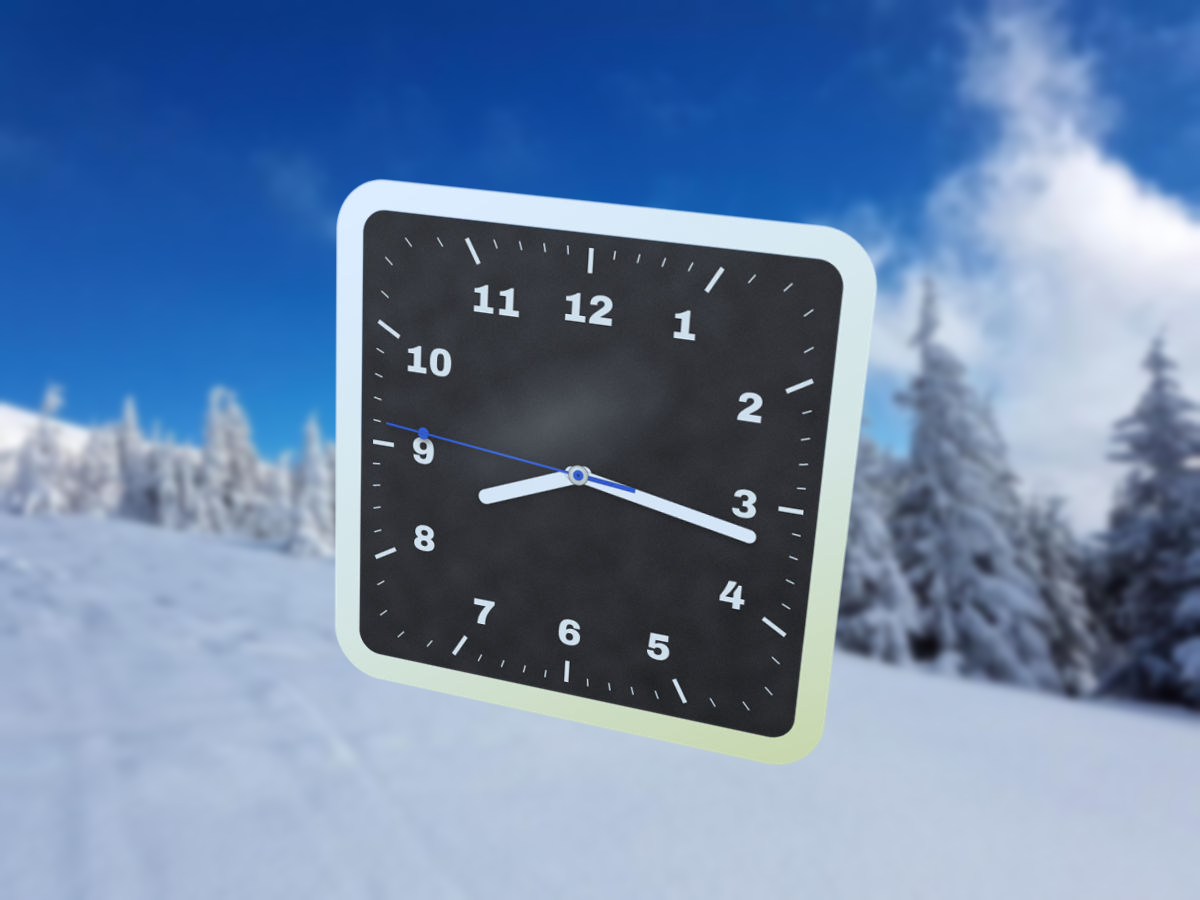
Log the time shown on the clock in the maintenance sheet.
8:16:46
